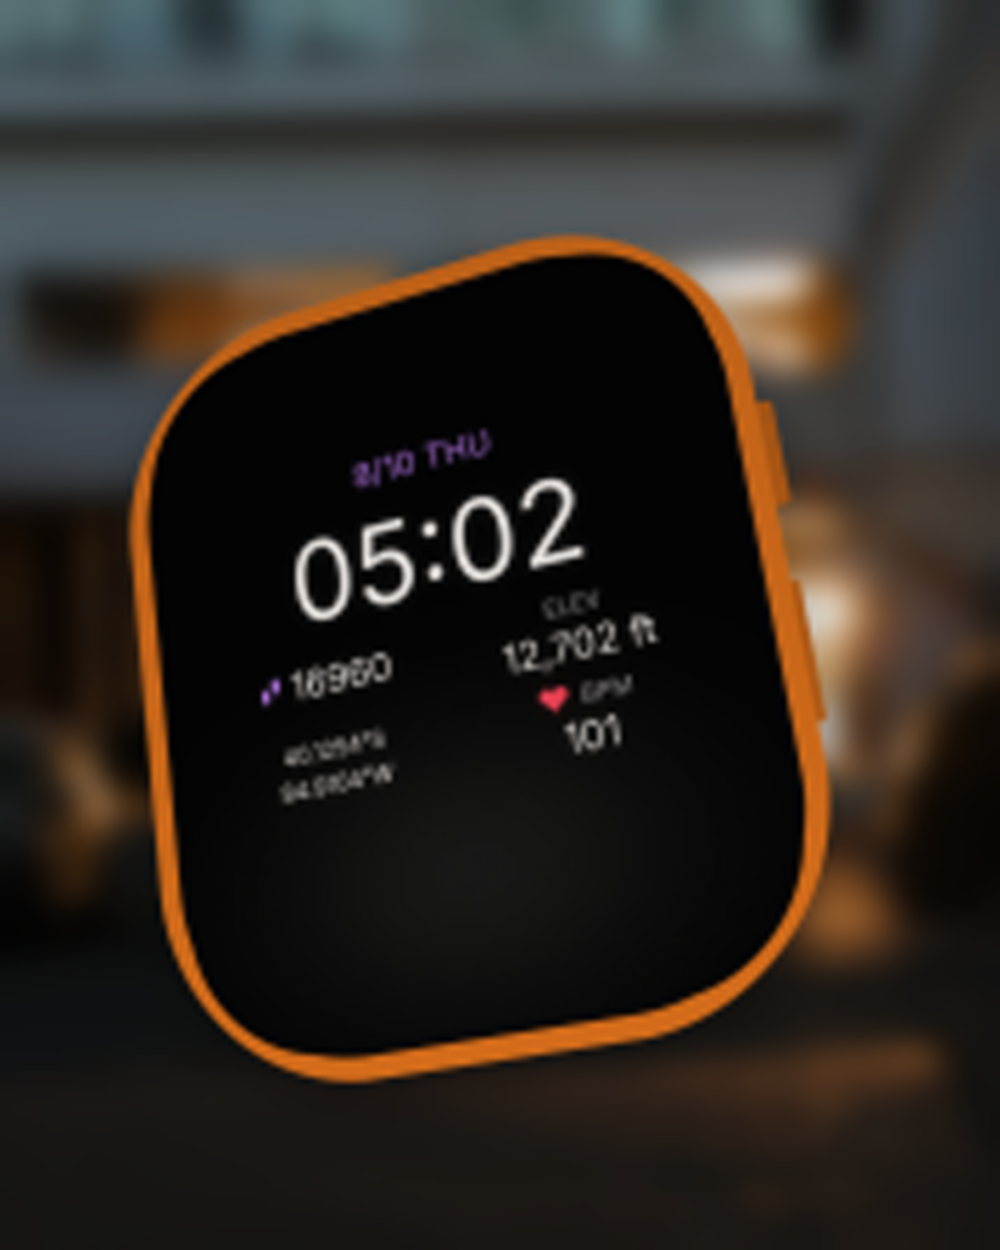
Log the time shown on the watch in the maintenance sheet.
5:02
